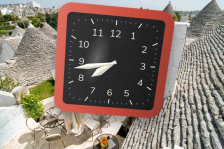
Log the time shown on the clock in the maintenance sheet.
7:43
